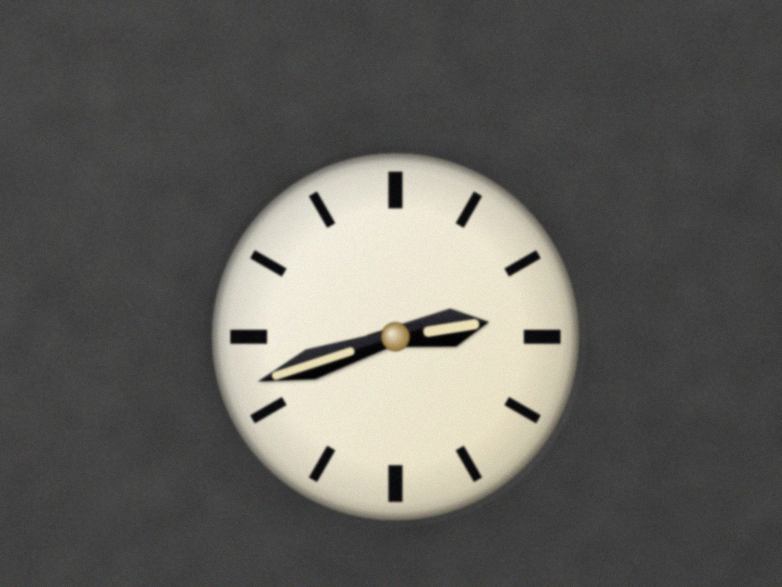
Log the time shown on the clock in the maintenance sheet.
2:42
